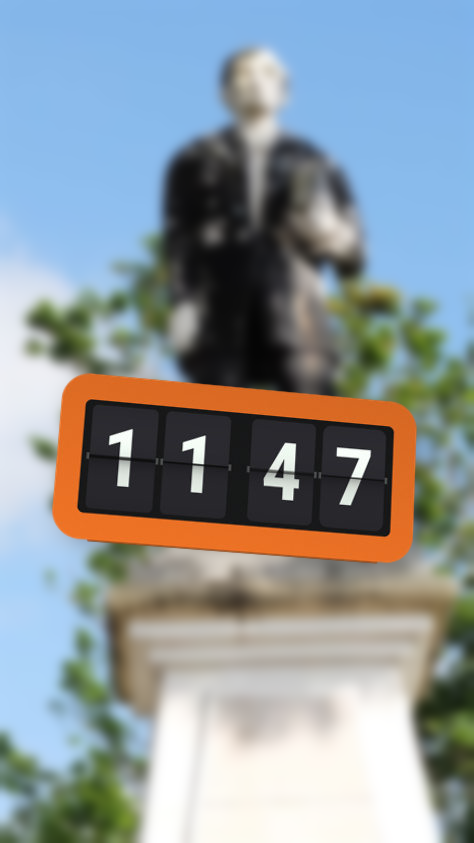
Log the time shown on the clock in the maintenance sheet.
11:47
